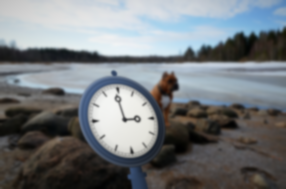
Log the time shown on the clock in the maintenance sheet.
2:59
